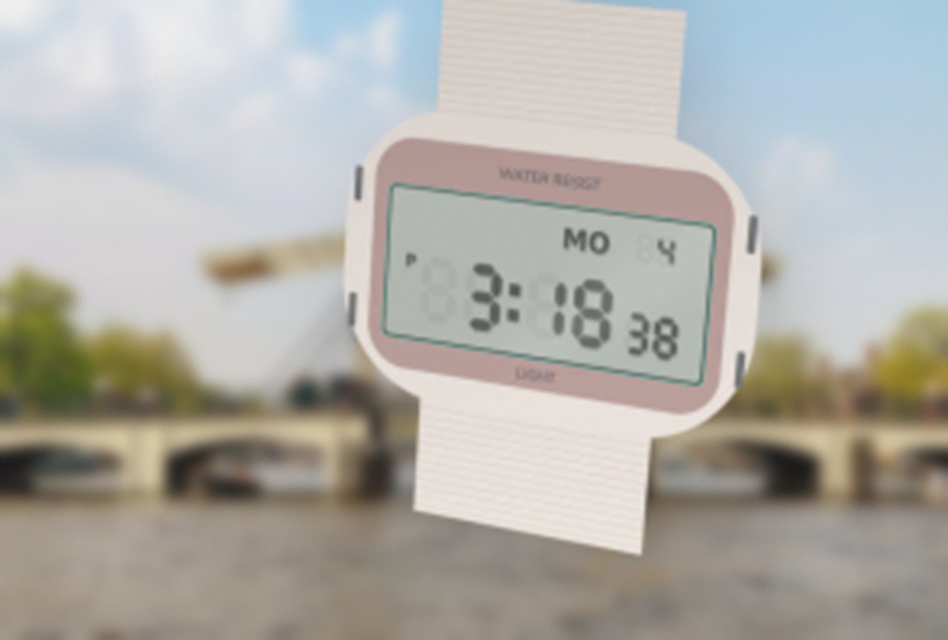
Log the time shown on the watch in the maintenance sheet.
3:18:38
